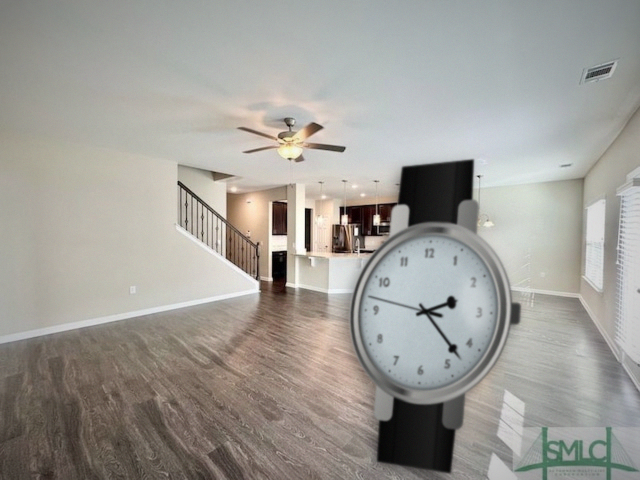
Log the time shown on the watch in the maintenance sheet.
2:22:47
